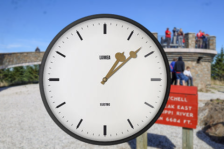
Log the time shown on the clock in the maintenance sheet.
1:08
